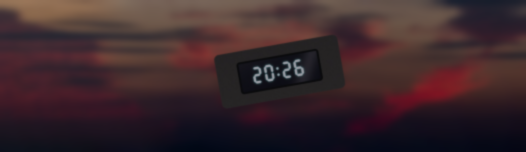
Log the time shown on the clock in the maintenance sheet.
20:26
